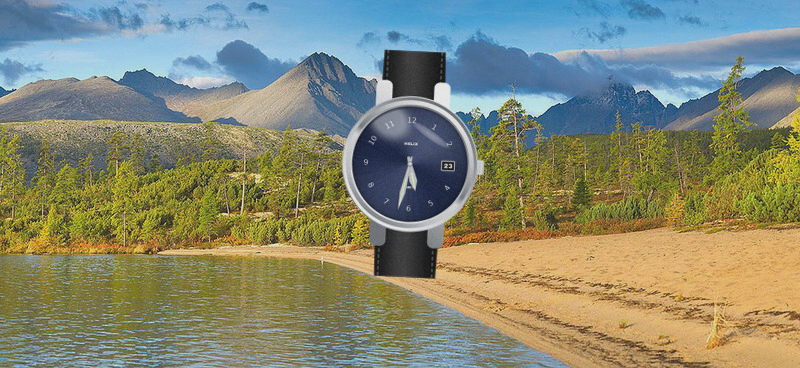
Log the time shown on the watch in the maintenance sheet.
5:32
